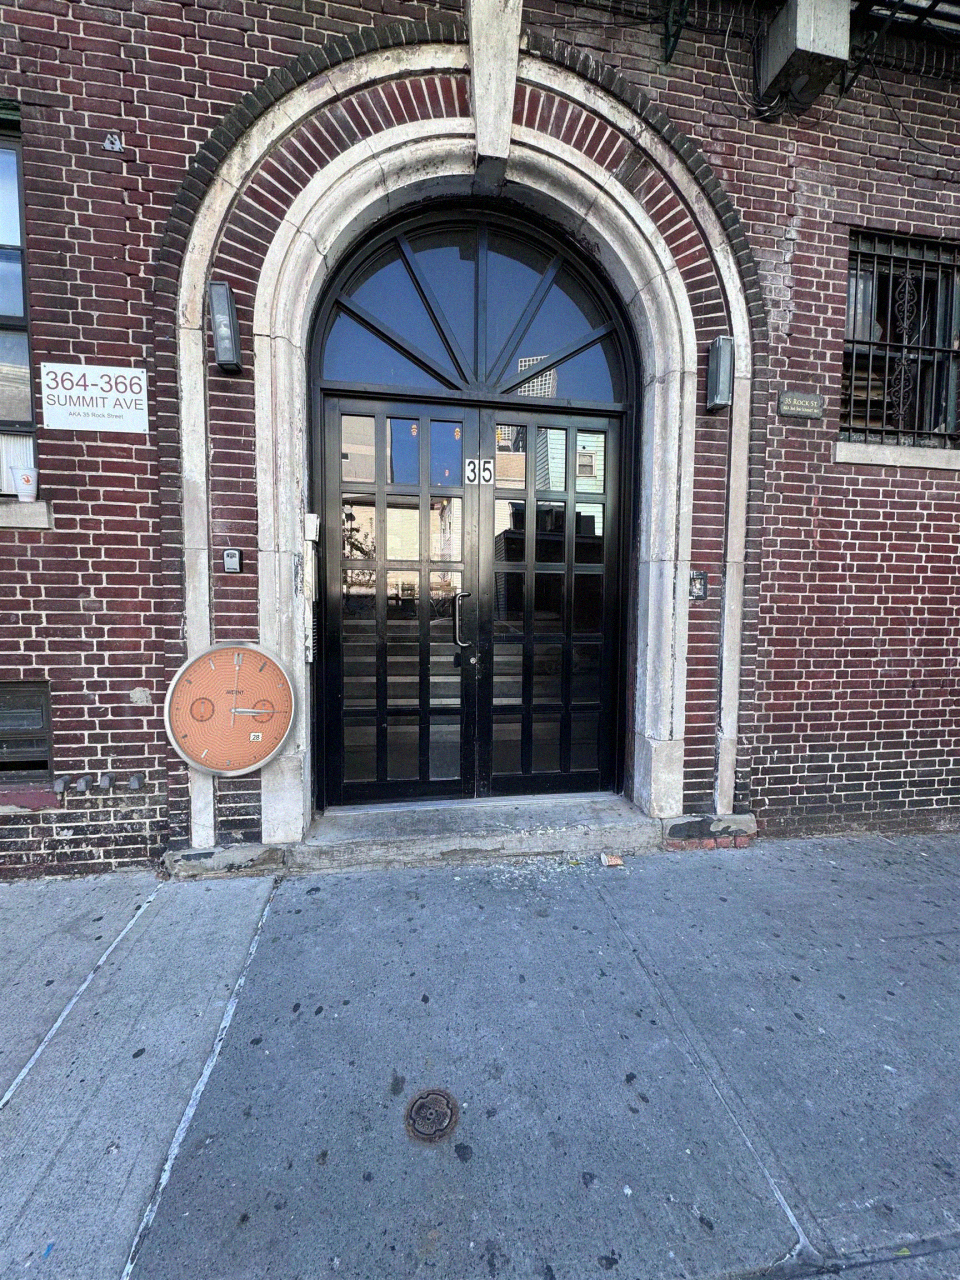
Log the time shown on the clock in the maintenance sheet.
3:15
